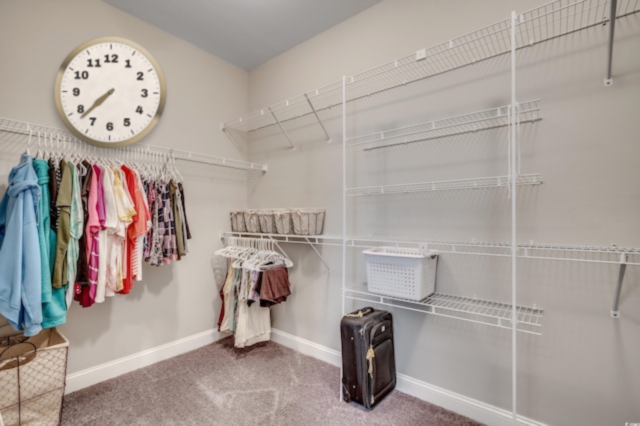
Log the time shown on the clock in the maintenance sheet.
7:38
